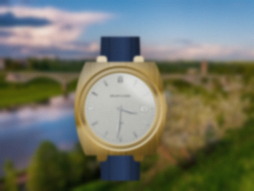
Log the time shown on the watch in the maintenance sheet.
3:31
